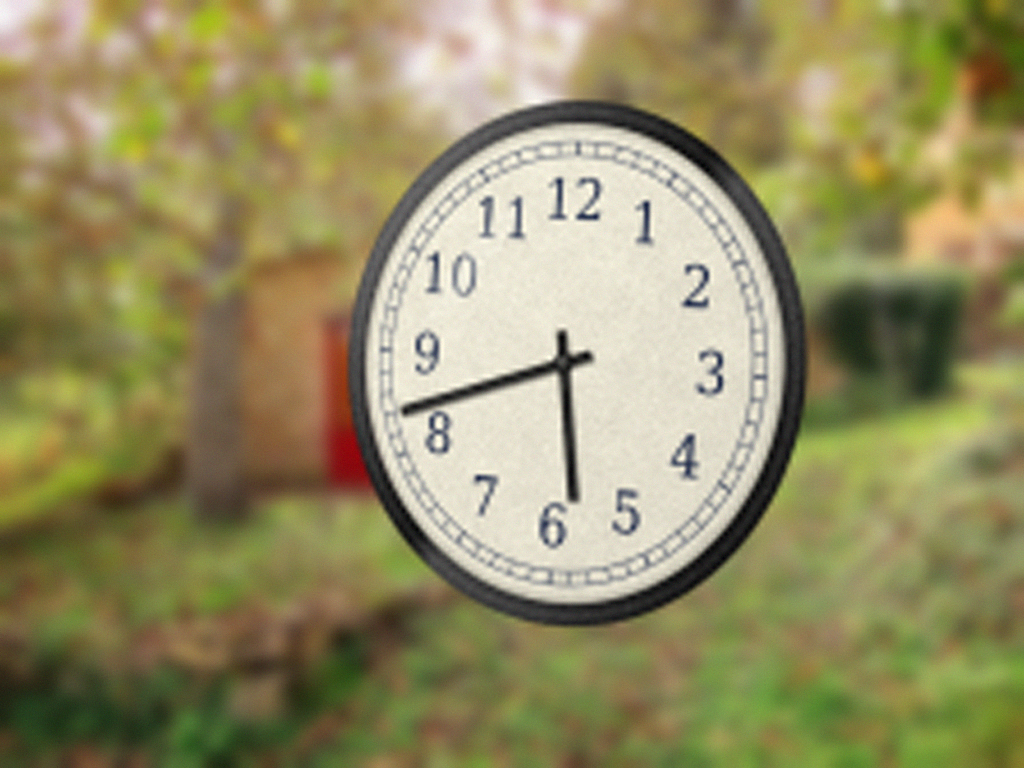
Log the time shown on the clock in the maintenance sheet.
5:42
